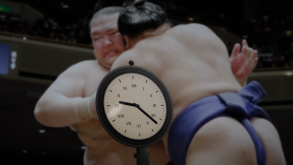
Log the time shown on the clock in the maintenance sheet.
9:22
